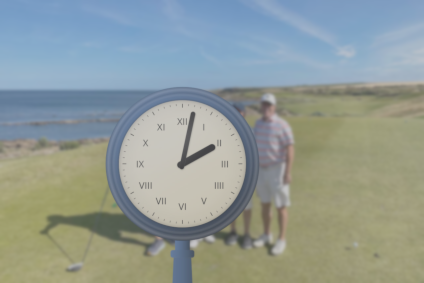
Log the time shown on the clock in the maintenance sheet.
2:02
